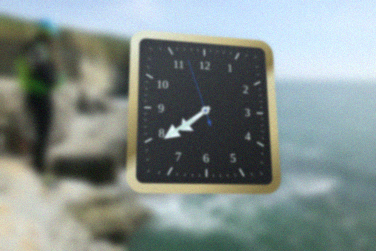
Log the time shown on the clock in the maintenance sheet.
7:38:57
